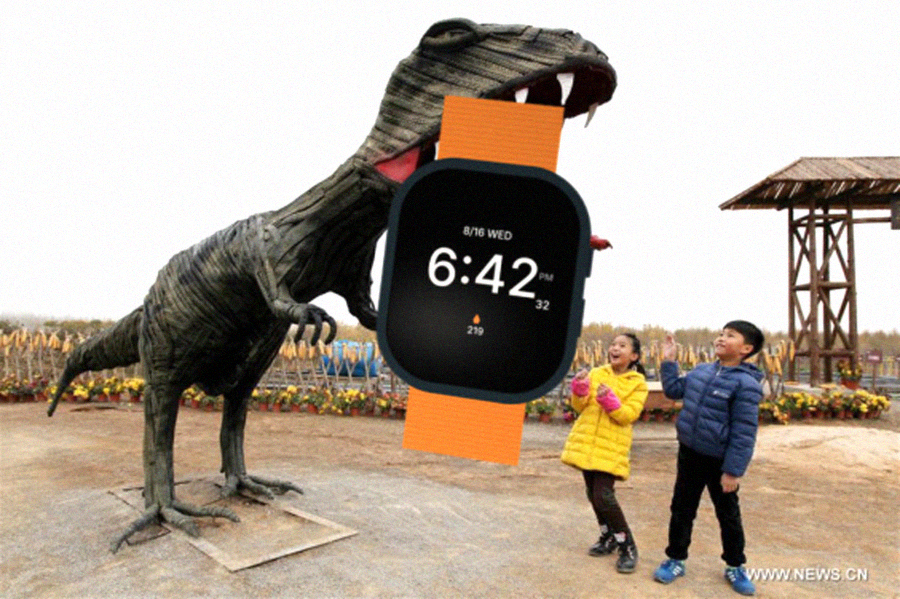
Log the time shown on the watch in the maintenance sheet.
6:42
